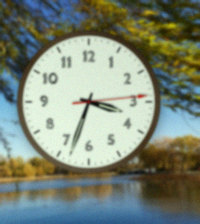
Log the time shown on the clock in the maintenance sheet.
3:33:14
